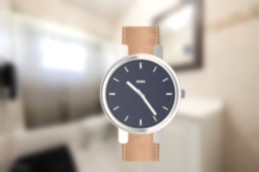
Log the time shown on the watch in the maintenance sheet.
10:24
